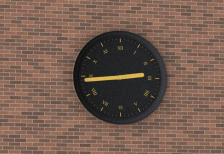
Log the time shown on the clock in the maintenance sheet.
2:44
